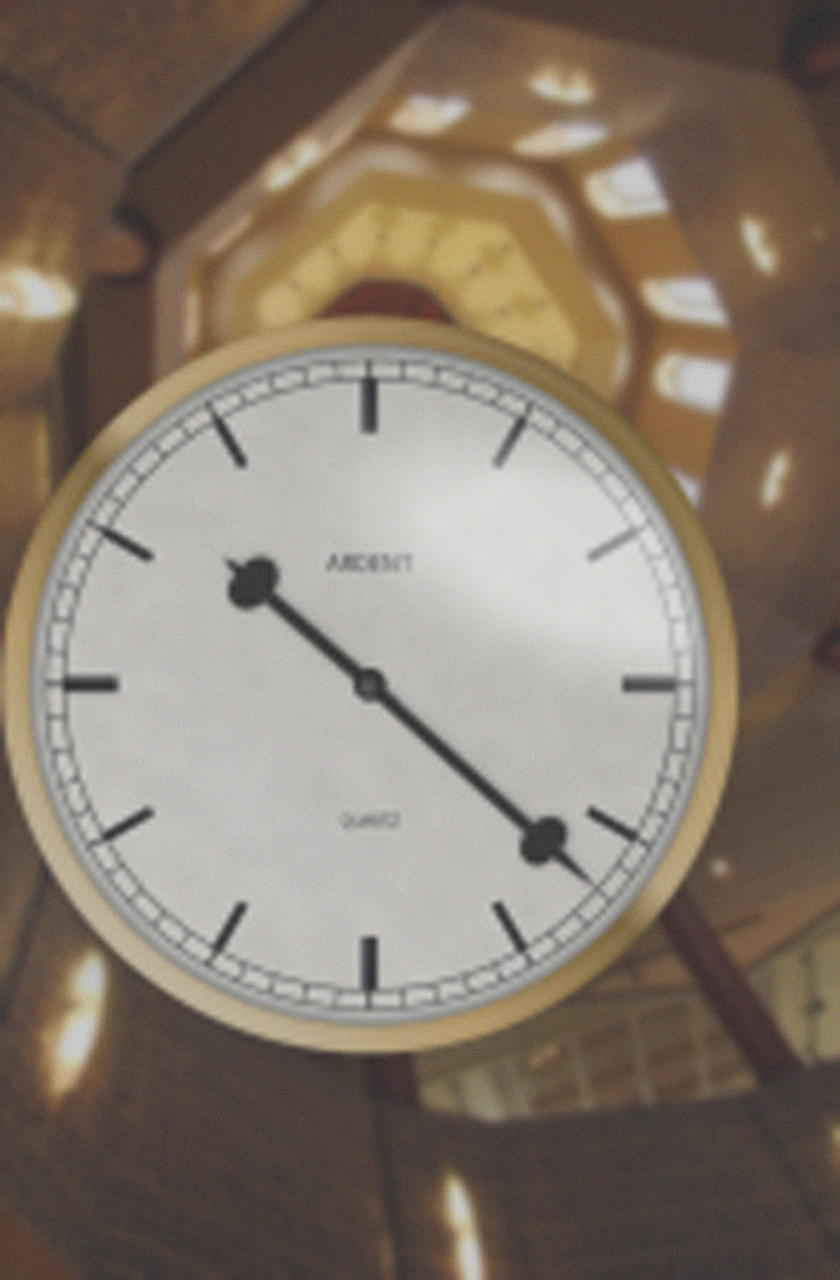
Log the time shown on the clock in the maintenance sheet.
10:22
